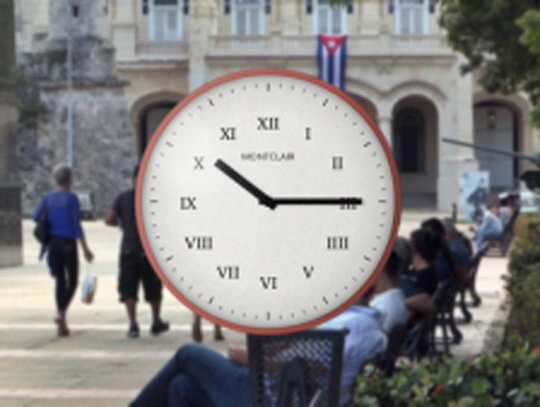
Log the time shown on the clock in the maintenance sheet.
10:15
